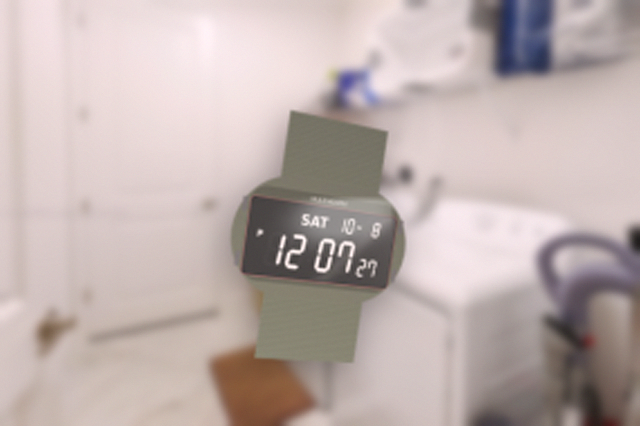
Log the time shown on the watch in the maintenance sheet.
12:07:27
